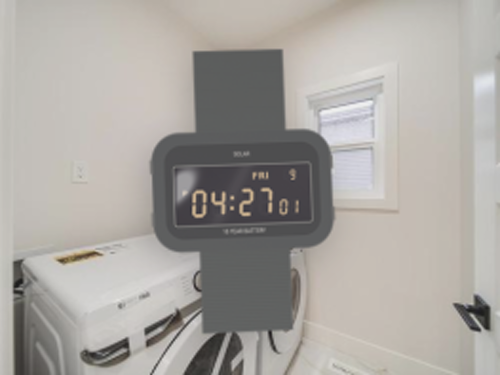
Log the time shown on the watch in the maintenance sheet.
4:27:01
